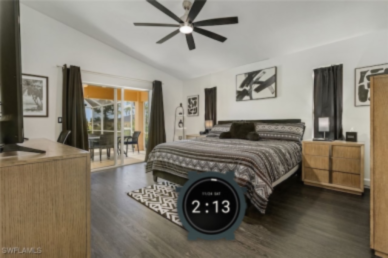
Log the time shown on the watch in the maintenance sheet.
2:13
